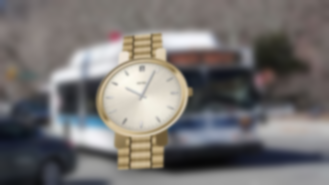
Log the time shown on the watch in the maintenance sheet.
10:04
